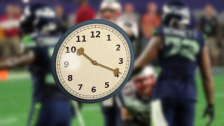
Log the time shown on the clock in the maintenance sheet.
10:19
